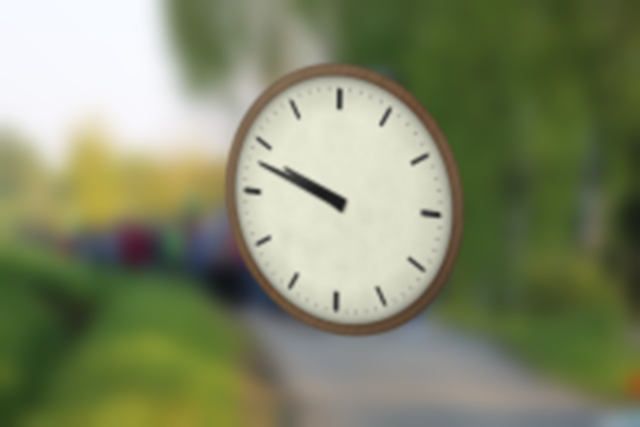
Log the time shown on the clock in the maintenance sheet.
9:48
